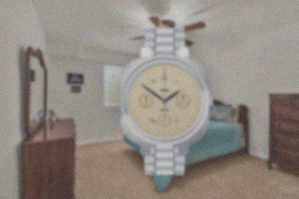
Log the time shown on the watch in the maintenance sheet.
1:51
